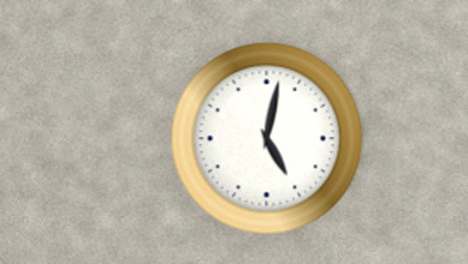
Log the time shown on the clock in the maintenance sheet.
5:02
